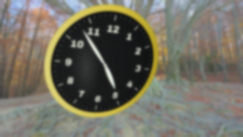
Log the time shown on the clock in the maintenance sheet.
4:53
